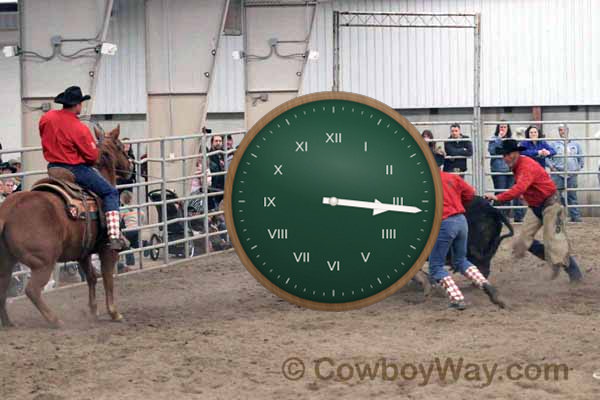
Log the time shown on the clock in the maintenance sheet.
3:16
